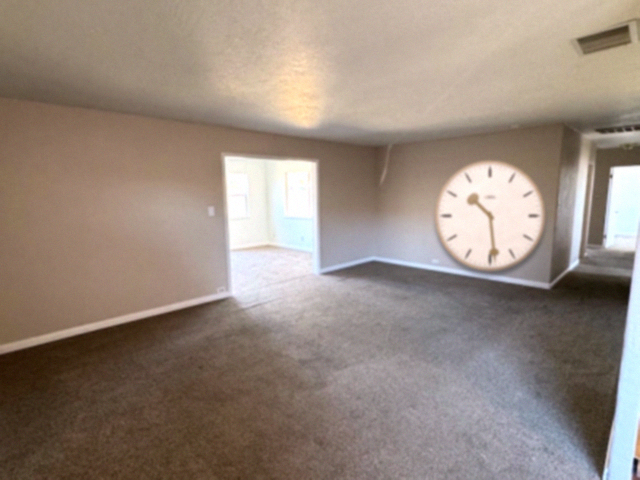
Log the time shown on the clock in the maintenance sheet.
10:29
